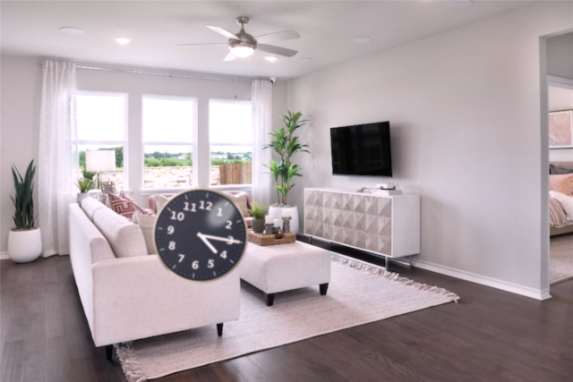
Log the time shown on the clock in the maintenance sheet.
4:15
